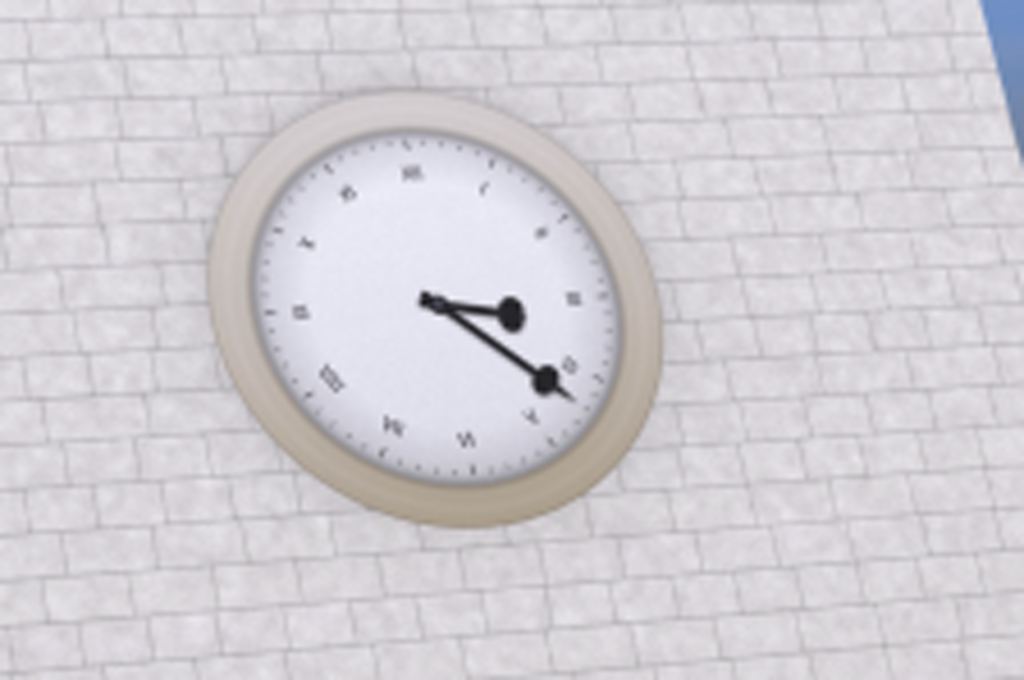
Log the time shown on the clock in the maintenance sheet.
3:22
